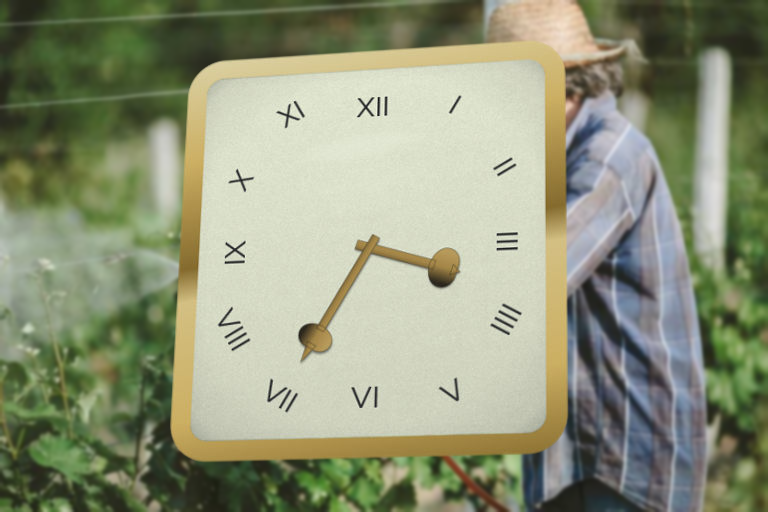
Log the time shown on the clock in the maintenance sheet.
3:35
